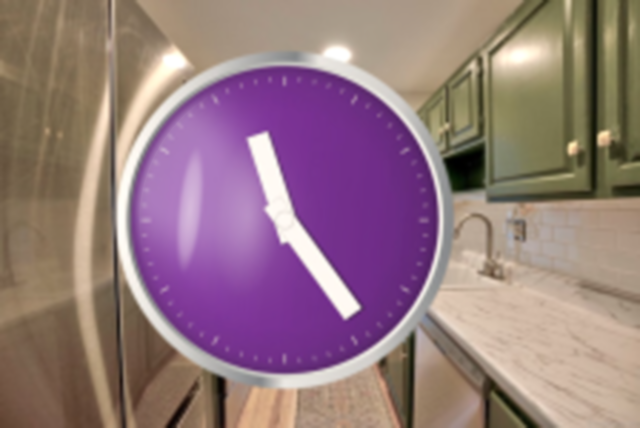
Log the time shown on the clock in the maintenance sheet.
11:24
